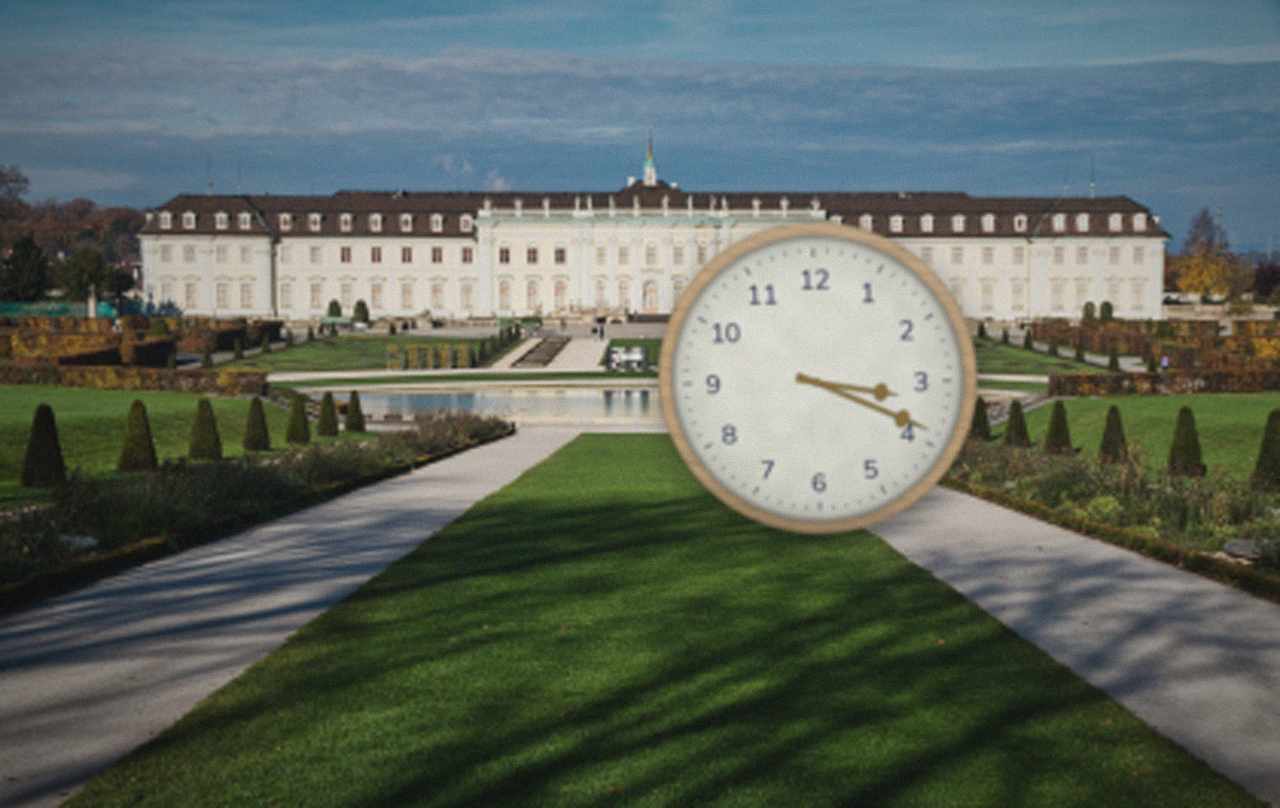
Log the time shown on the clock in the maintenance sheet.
3:19
